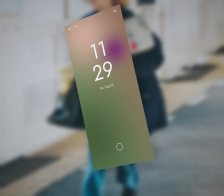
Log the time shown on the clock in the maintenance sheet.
11:29
